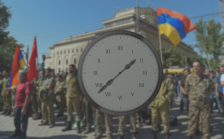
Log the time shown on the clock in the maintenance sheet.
1:38
